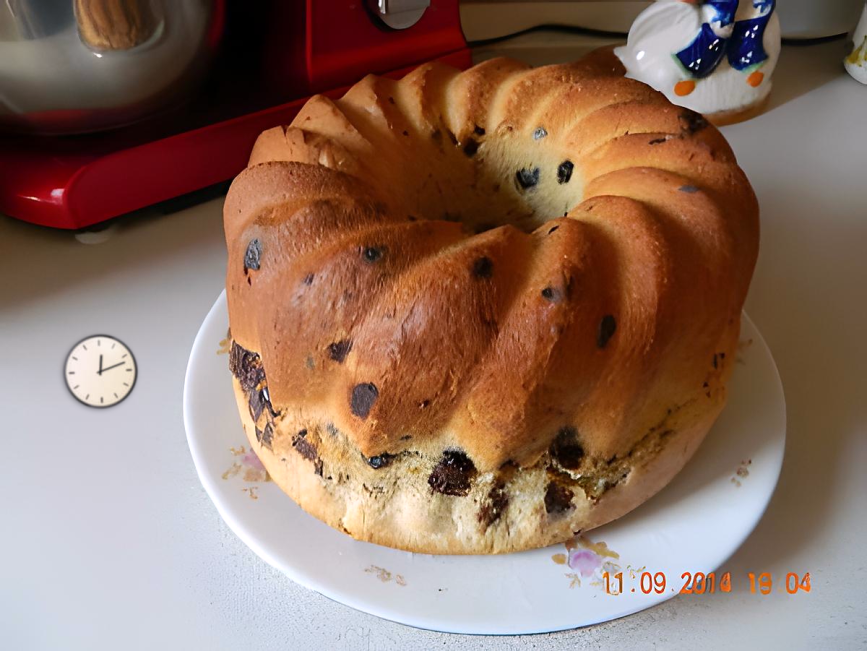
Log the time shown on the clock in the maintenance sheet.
12:12
